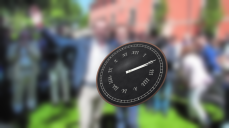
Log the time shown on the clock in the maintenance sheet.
2:10
